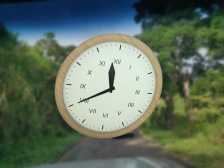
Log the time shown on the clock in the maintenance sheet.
11:40
